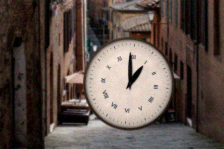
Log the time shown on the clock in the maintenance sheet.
12:59
